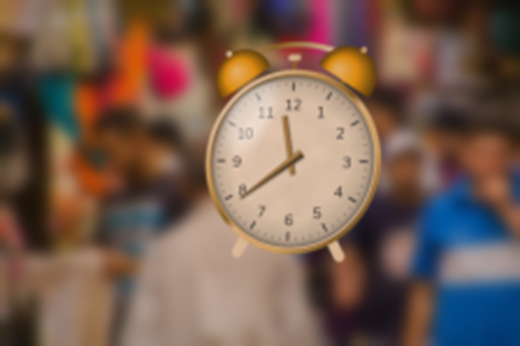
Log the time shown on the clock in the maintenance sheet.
11:39
